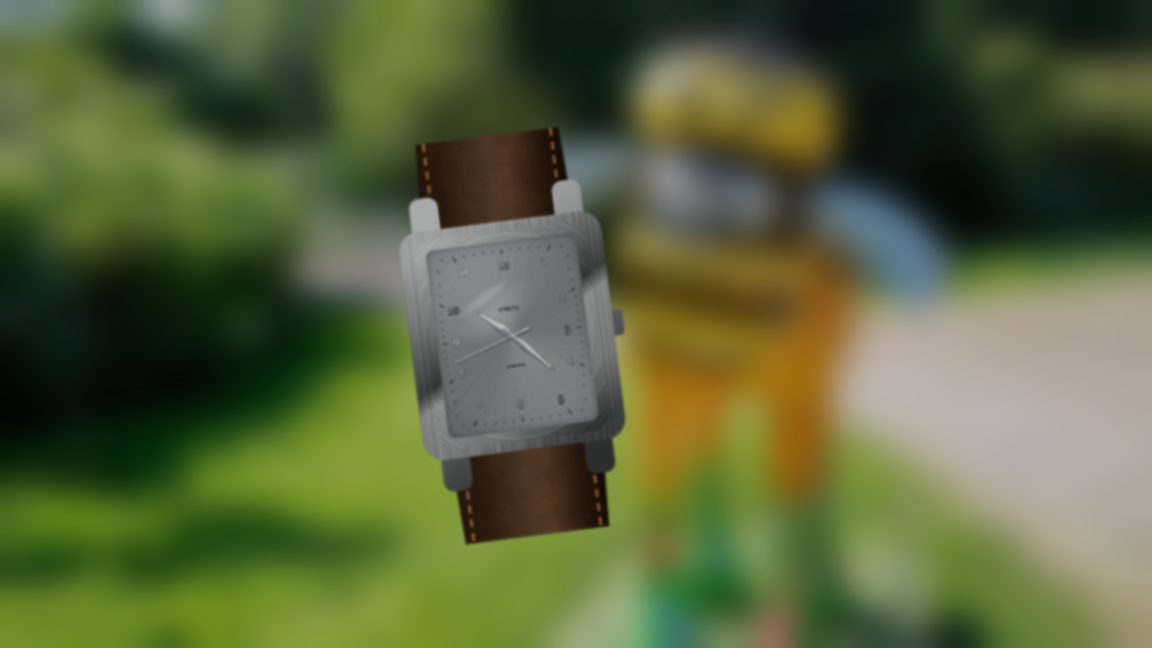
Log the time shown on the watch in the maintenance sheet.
10:22:42
